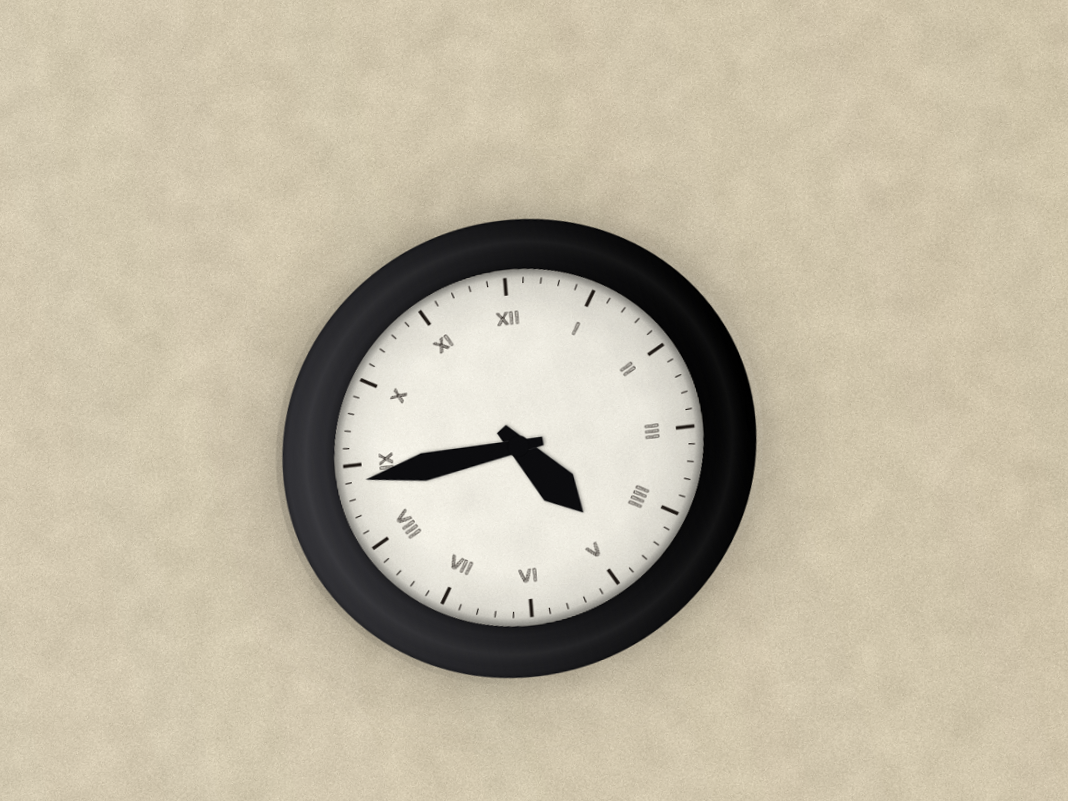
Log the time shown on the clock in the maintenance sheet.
4:44
